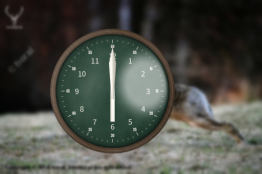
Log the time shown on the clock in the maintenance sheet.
6:00
